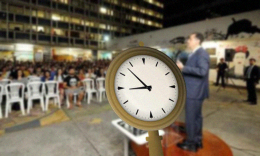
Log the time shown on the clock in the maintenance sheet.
8:53
